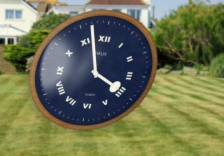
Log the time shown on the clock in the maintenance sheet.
3:57
